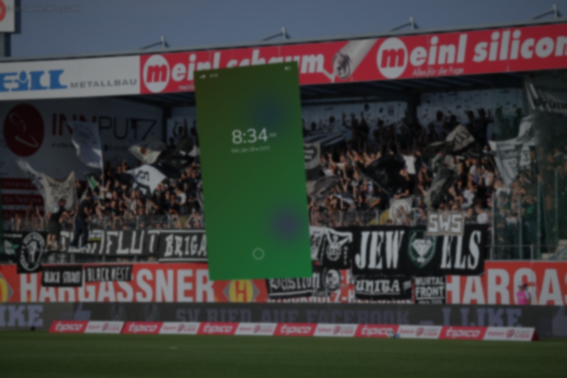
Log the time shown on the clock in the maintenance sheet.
8:34
